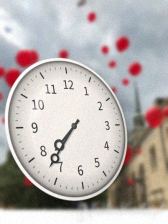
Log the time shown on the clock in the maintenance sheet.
7:37
